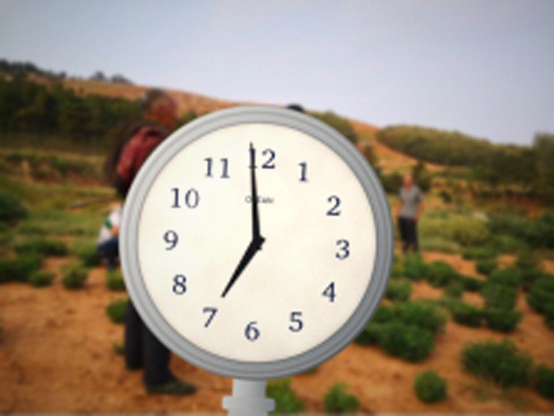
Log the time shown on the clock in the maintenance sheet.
6:59
